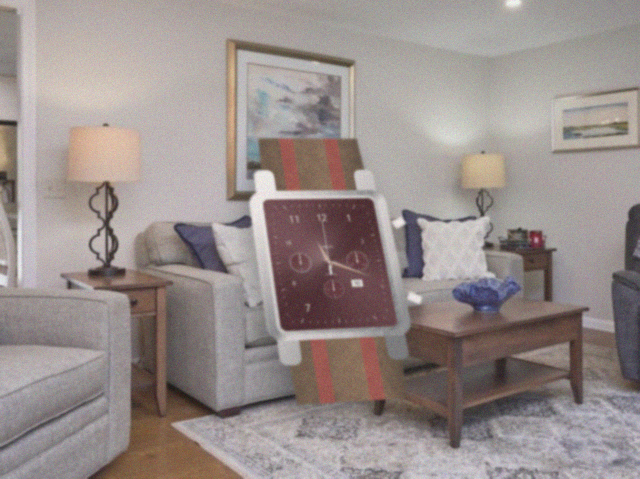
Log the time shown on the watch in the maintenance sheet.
11:19
